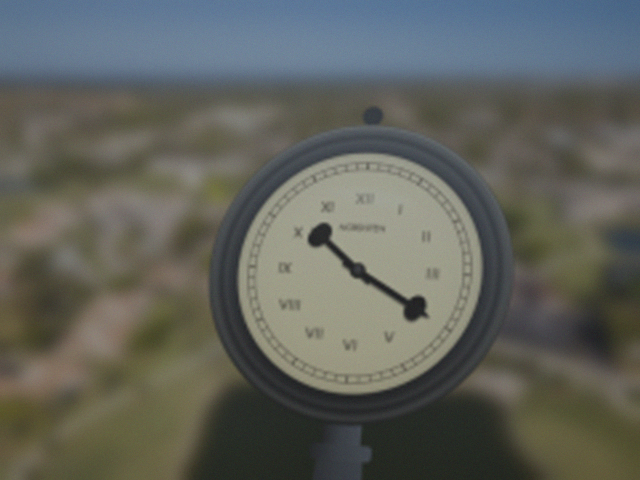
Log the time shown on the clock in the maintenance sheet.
10:20
